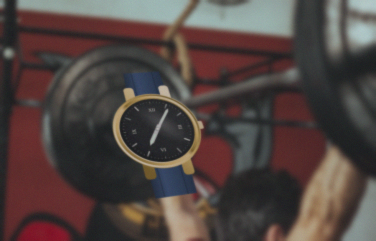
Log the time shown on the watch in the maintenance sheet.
7:06
